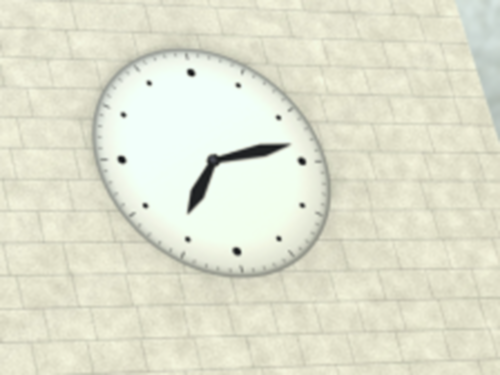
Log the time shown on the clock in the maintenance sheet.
7:13
